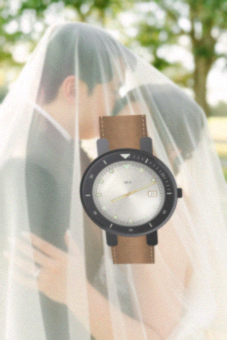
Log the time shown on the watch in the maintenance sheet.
8:11
